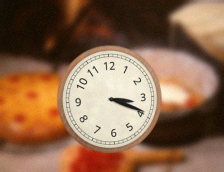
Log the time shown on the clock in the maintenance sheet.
3:19
